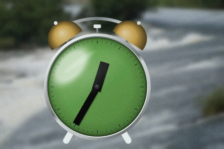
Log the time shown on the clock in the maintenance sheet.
12:35
